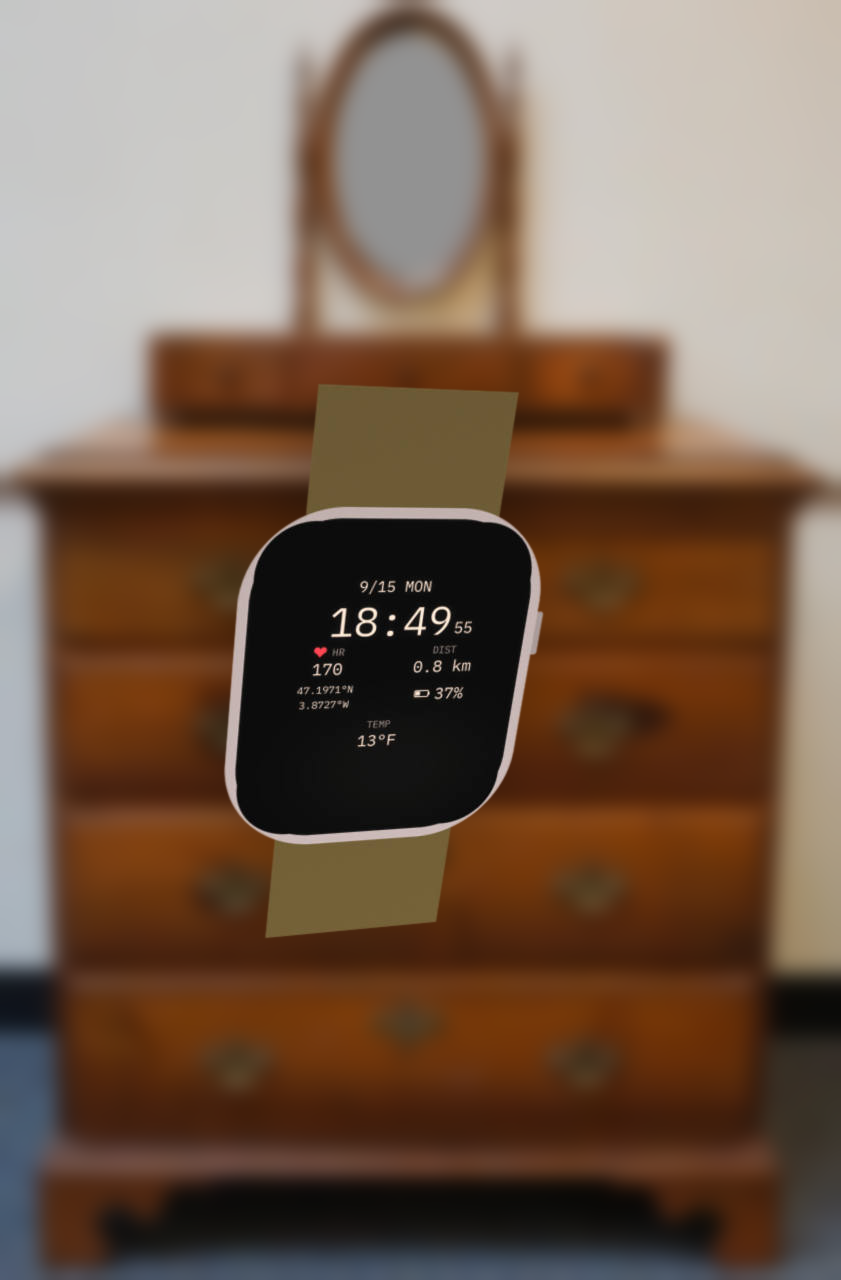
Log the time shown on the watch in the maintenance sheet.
18:49:55
